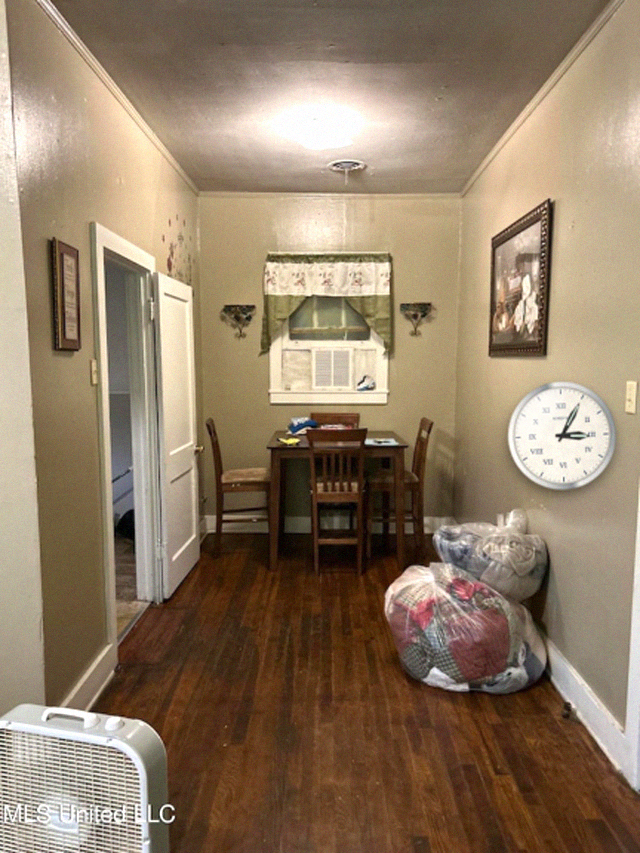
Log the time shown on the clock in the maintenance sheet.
3:05
